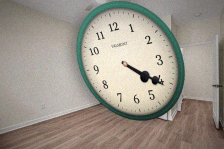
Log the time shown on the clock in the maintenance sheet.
4:21
